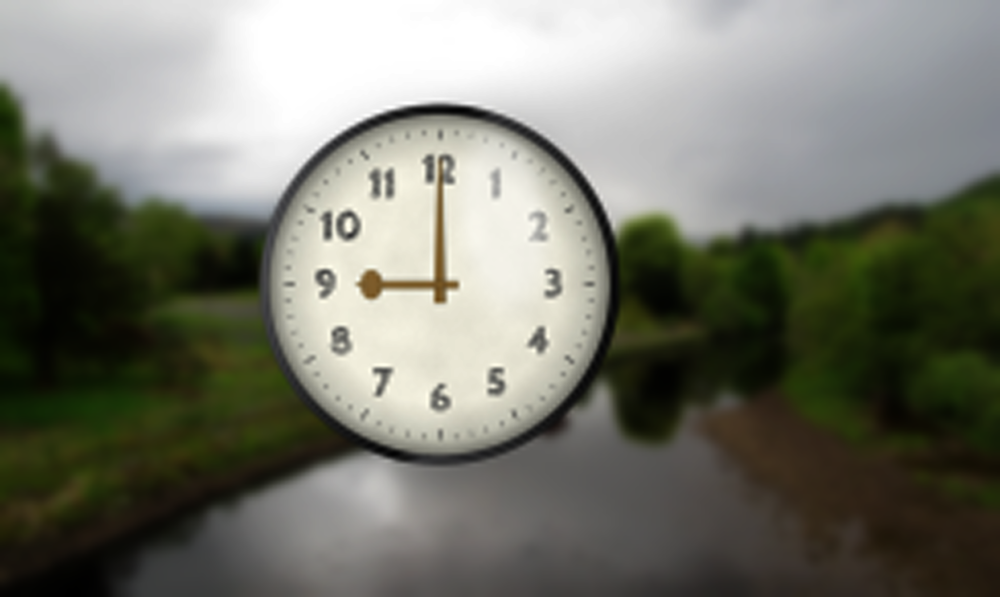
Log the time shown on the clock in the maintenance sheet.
9:00
